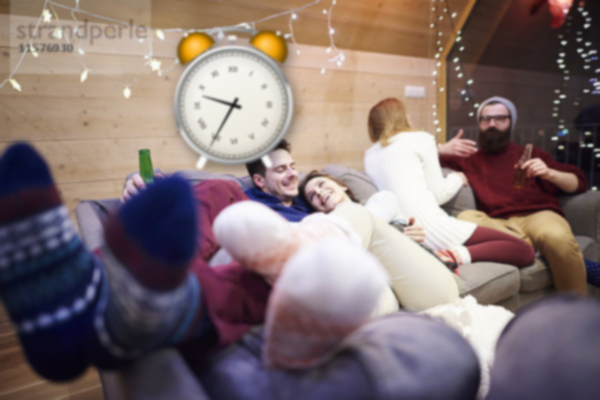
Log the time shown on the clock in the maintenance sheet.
9:35
